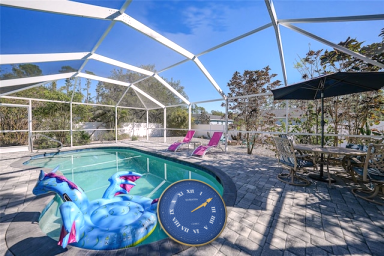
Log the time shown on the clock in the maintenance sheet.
2:10
